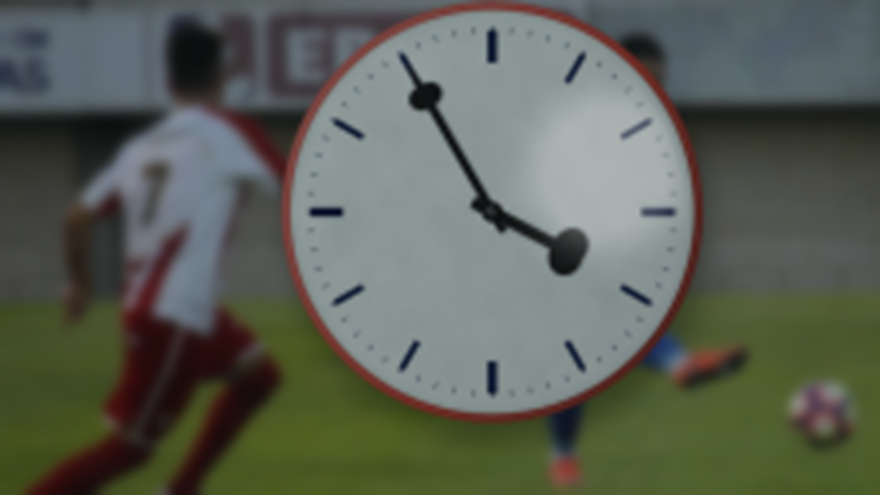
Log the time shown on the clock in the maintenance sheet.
3:55
